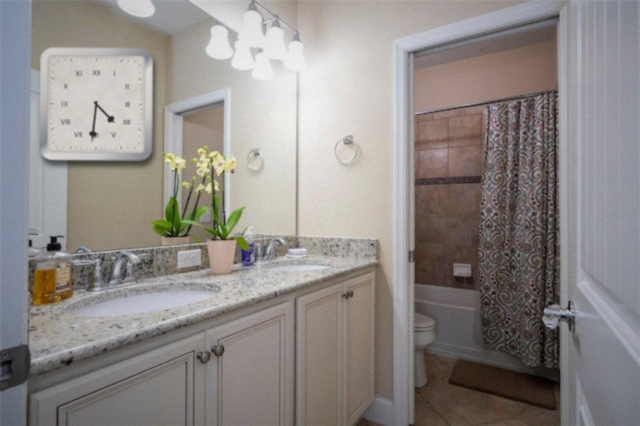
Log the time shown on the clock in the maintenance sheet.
4:31
